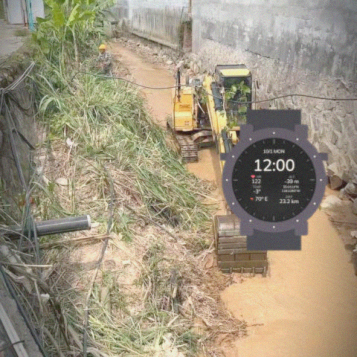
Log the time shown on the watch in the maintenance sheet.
12:00
